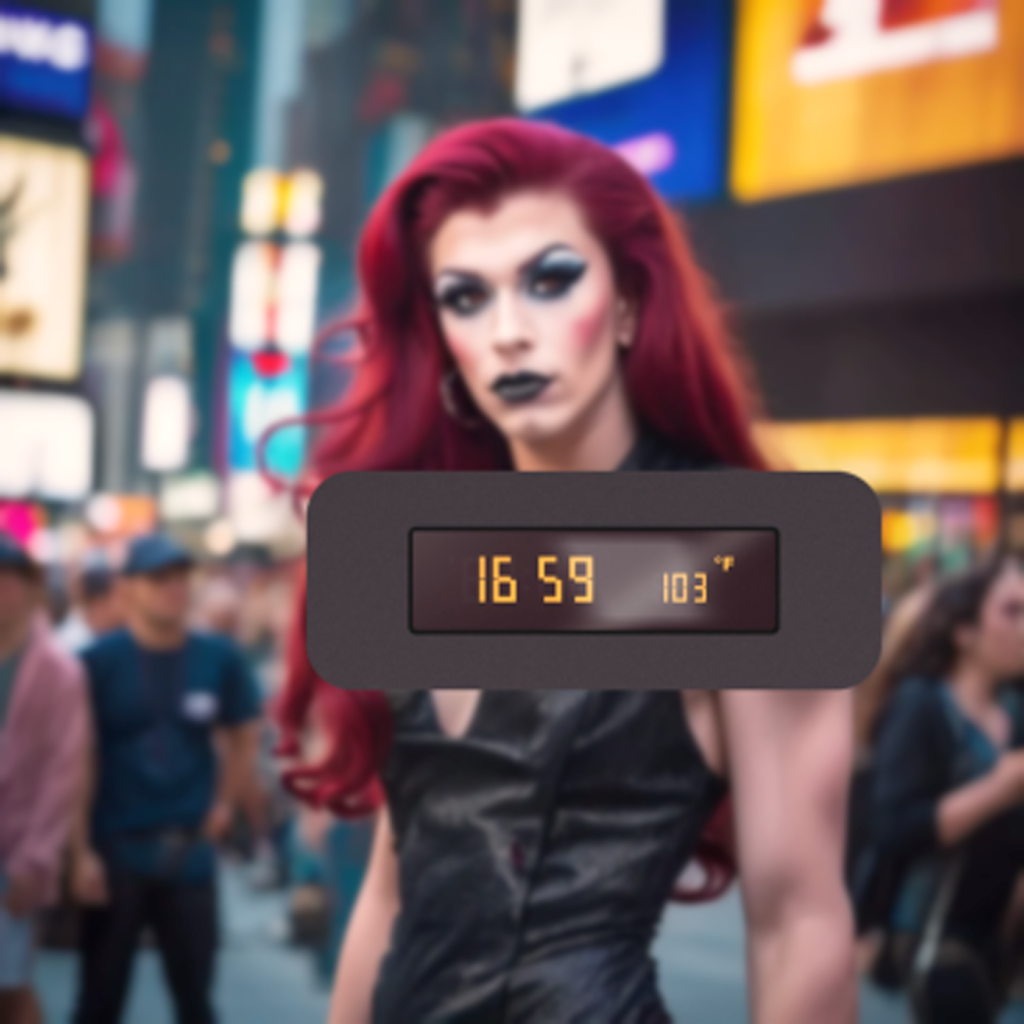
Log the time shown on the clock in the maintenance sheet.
16:59
